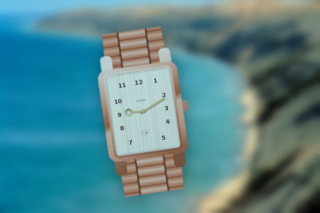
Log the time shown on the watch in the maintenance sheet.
9:11
